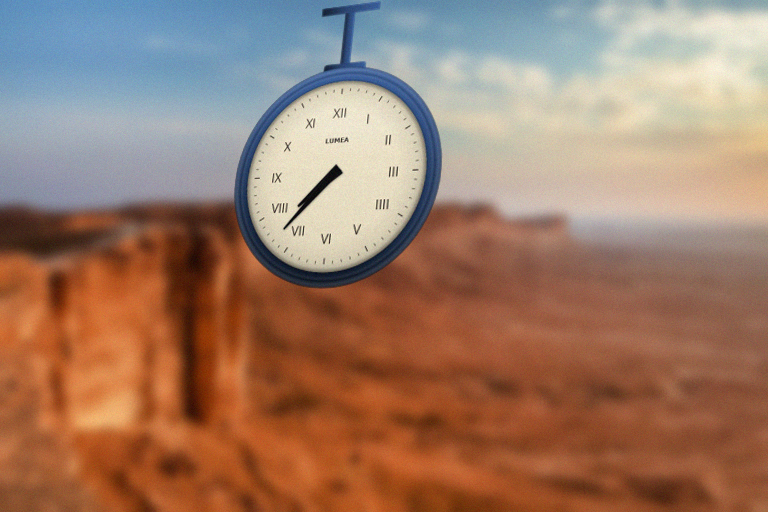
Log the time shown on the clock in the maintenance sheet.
7:37
